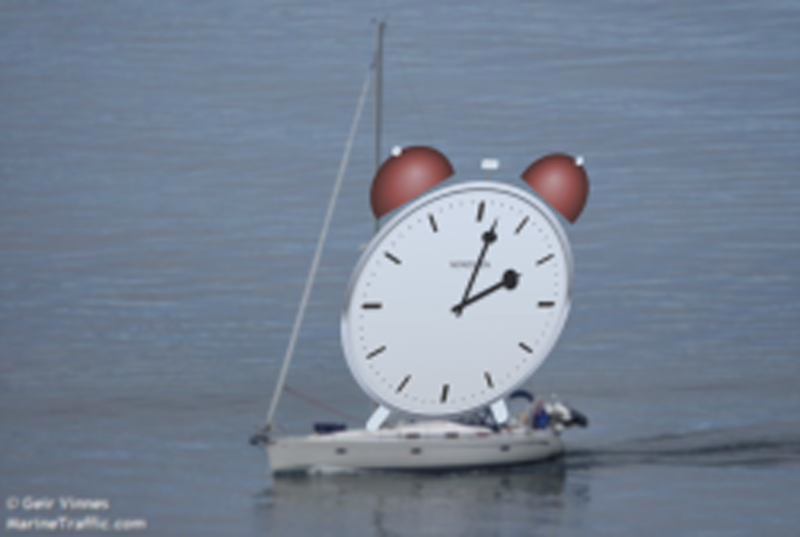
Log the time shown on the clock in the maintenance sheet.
2:02
